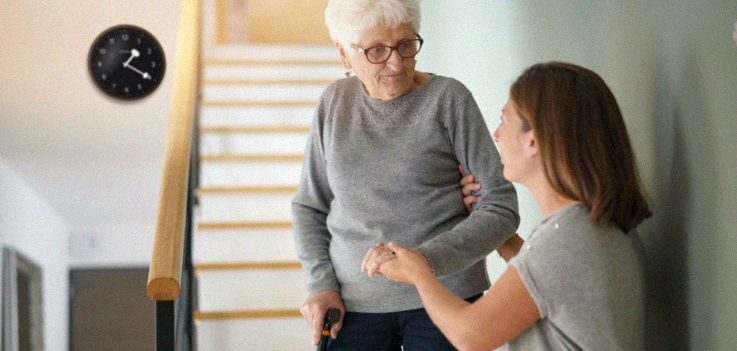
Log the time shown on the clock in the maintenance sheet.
1:20
